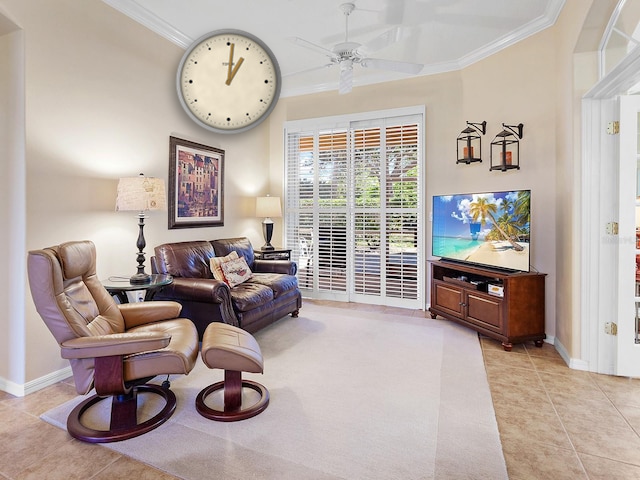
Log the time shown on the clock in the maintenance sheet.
1:01
